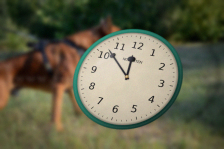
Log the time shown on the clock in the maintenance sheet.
11:52
